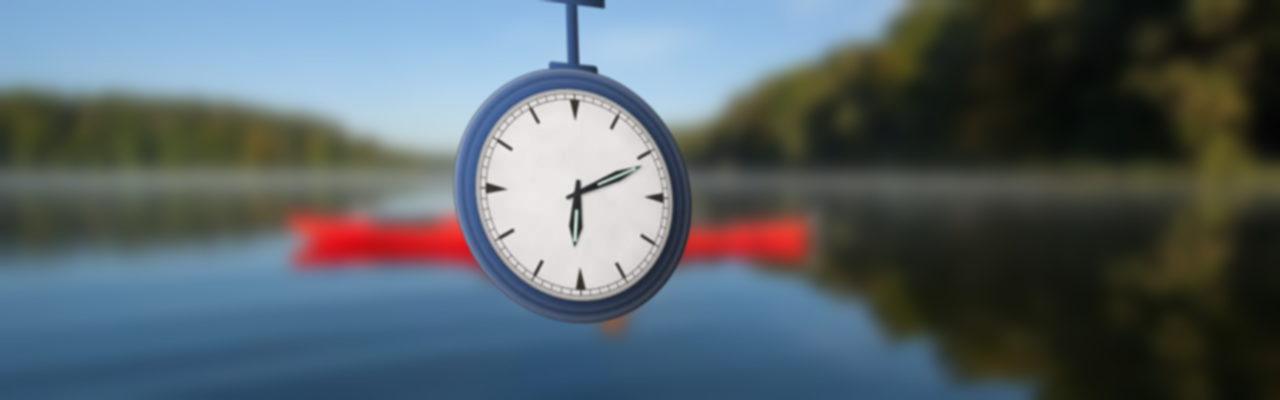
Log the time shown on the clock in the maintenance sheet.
6:11
